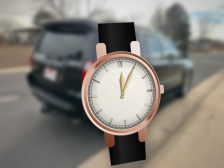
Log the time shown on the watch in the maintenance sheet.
12:05
